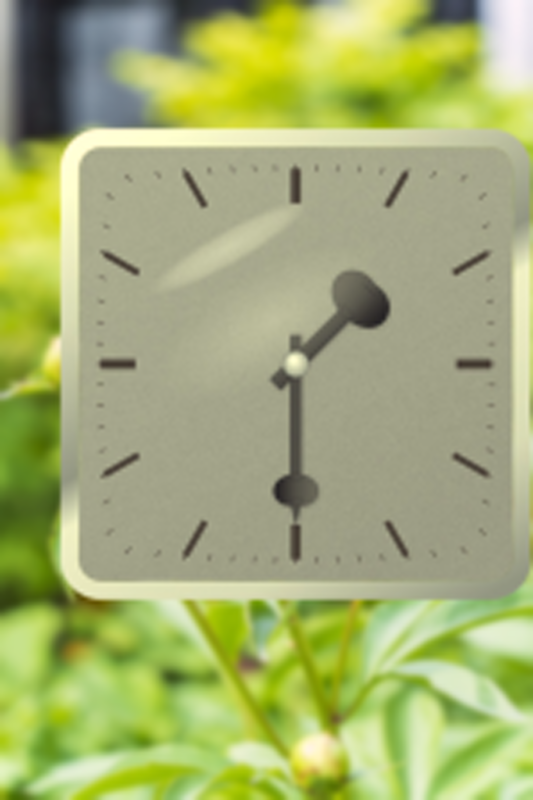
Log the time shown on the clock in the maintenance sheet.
1:30
